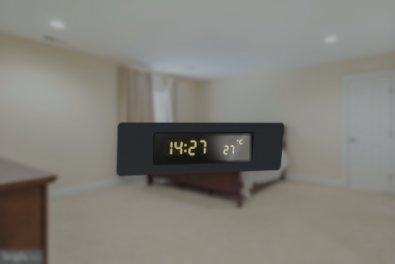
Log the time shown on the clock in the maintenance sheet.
14:27
